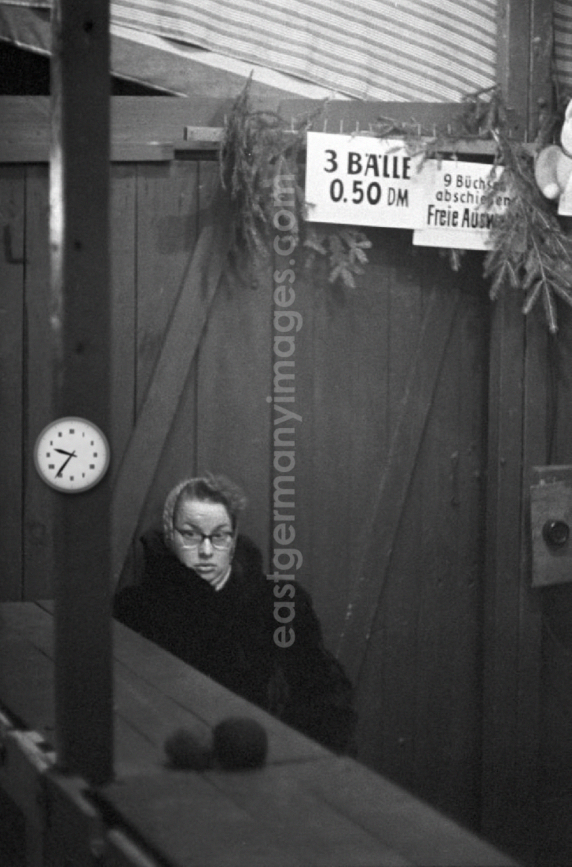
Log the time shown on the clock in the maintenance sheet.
9:36
